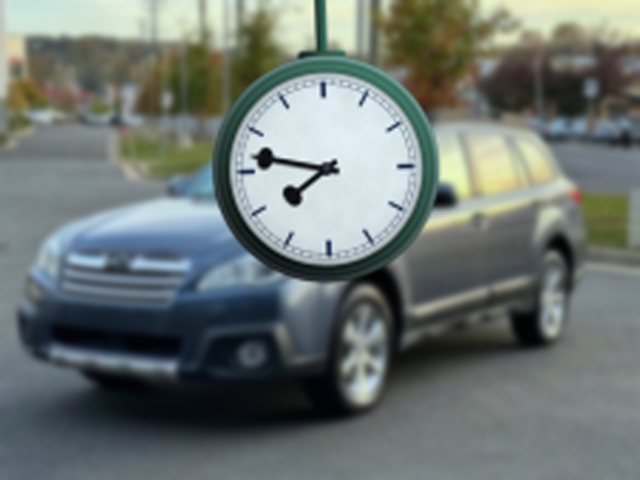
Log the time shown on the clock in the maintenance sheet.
7:47
